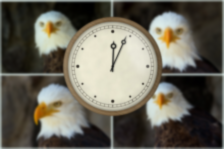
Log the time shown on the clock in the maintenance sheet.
12:04
